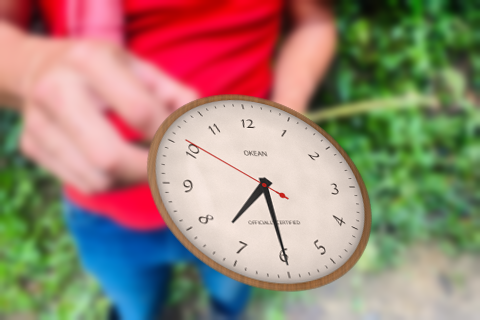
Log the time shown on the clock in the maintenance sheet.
7:29:51
